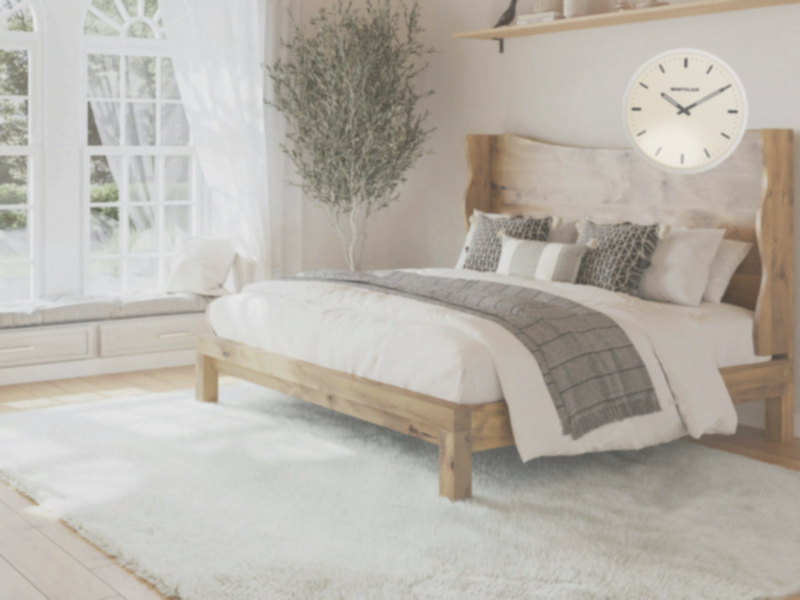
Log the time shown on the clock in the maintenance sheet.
10:10
